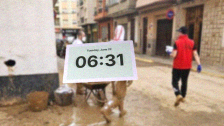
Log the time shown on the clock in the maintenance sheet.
6:31
